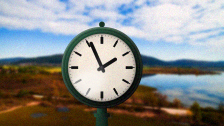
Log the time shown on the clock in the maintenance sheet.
1:56
